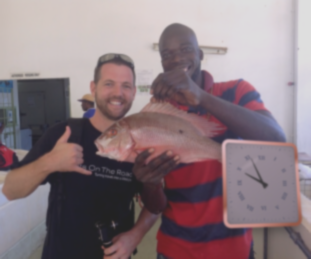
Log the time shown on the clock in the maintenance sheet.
9:56
